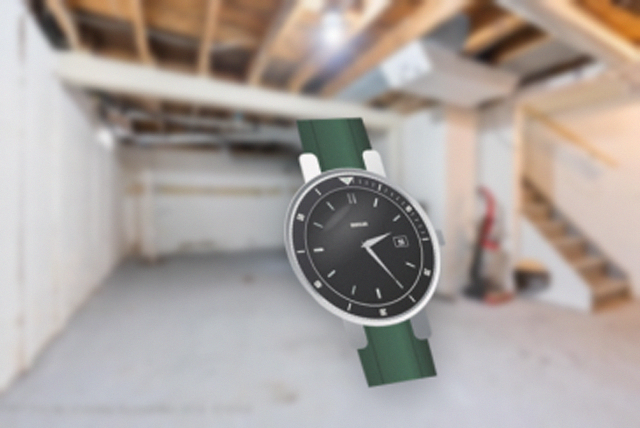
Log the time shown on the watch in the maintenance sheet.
2:25
